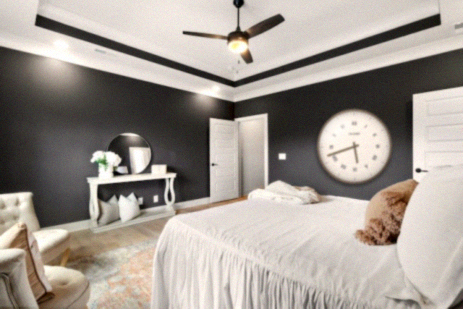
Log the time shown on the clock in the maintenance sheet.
5:42
